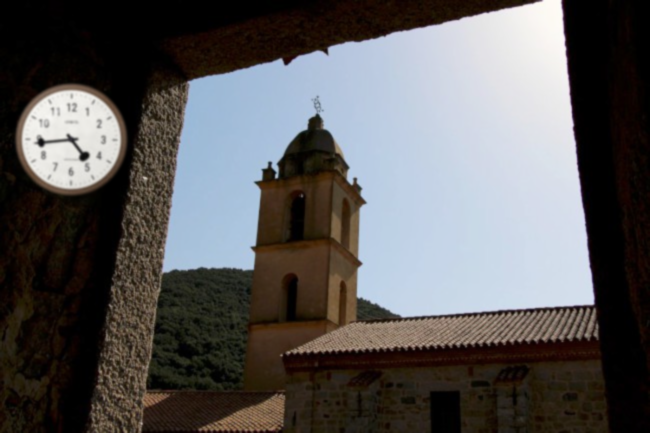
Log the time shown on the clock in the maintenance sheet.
4:44
